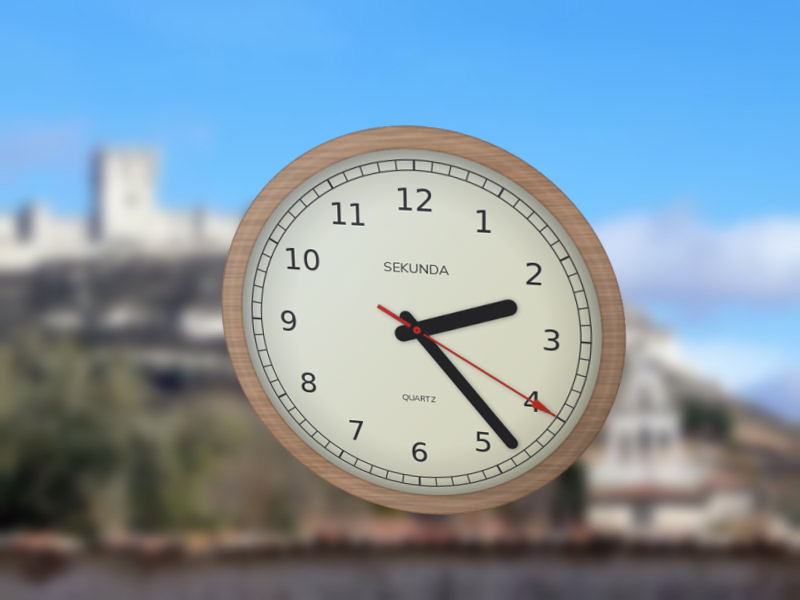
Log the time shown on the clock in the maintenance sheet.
2:23:20
